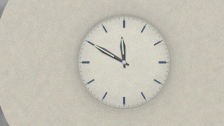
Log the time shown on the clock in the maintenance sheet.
11:50
